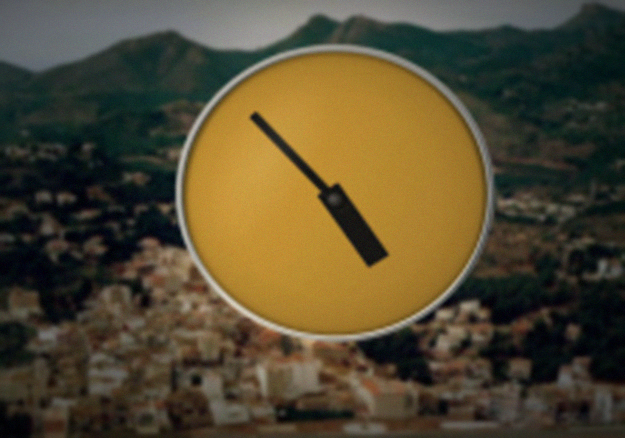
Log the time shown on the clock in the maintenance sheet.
4:53
